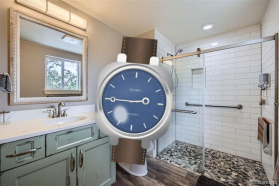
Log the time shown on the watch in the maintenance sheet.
2:45
